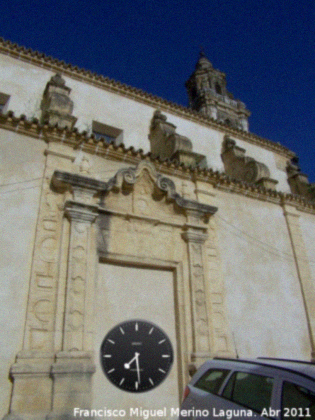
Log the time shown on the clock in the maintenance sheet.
7:29
